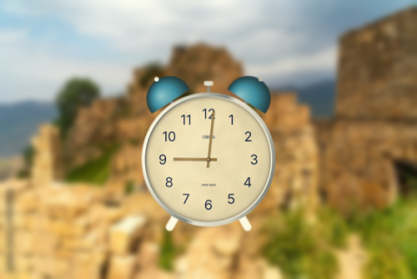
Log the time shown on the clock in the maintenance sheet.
9:01
